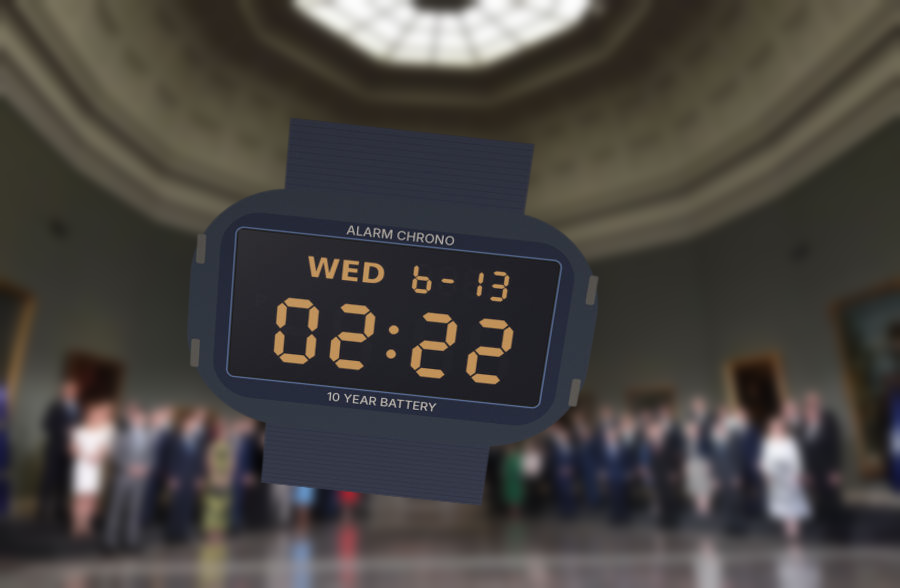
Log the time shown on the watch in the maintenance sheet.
2:22
